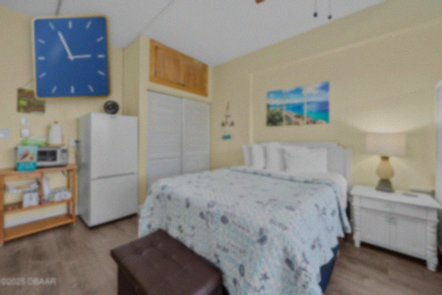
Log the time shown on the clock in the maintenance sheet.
2:56
